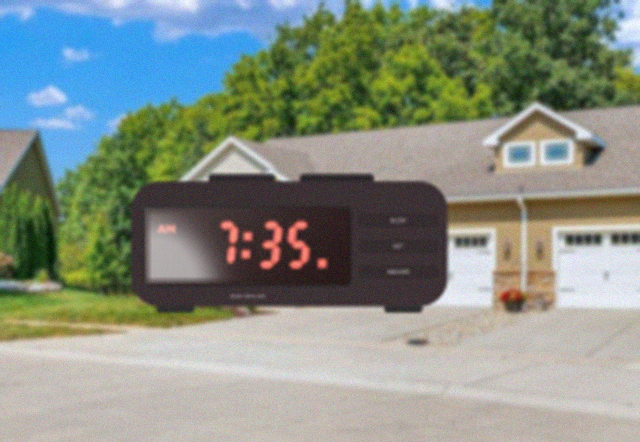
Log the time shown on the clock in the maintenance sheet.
7:35
